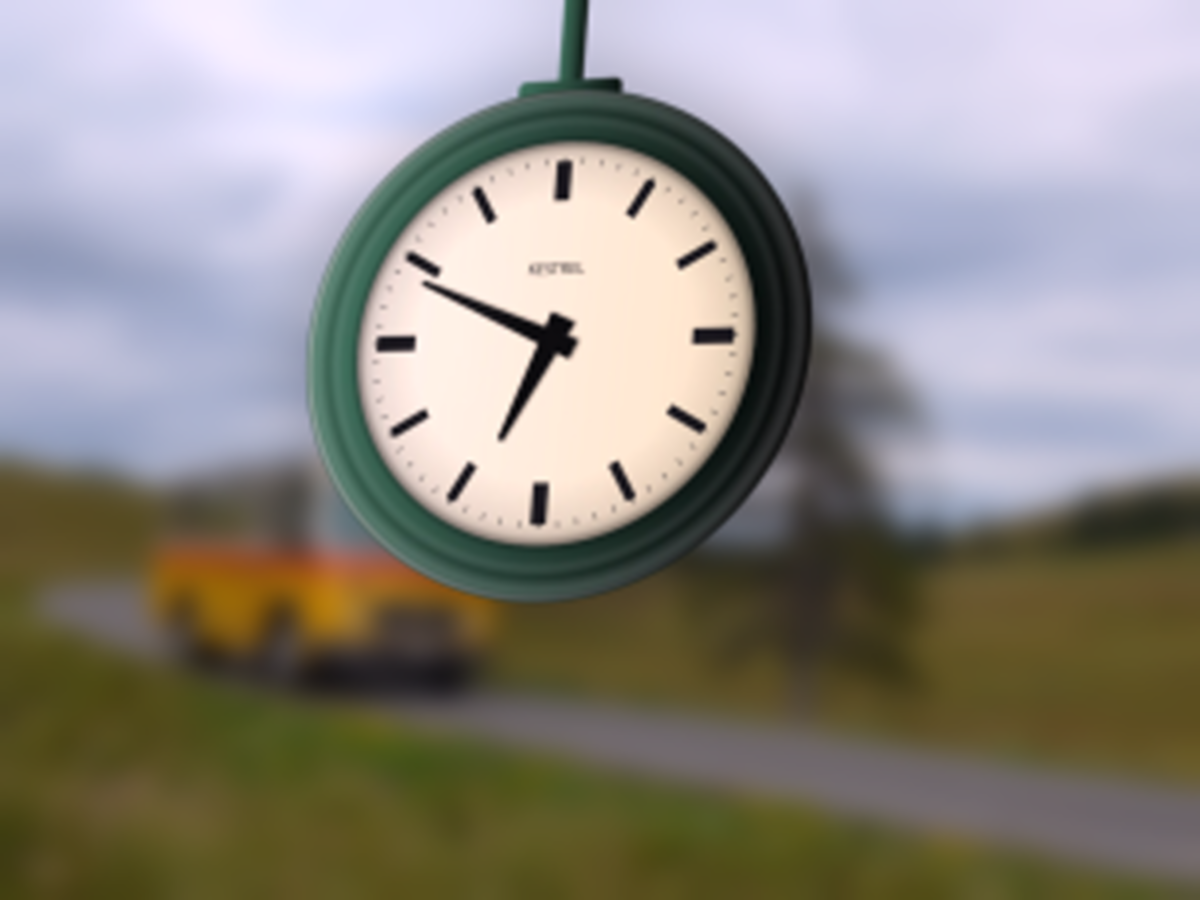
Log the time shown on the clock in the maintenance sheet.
6:49
